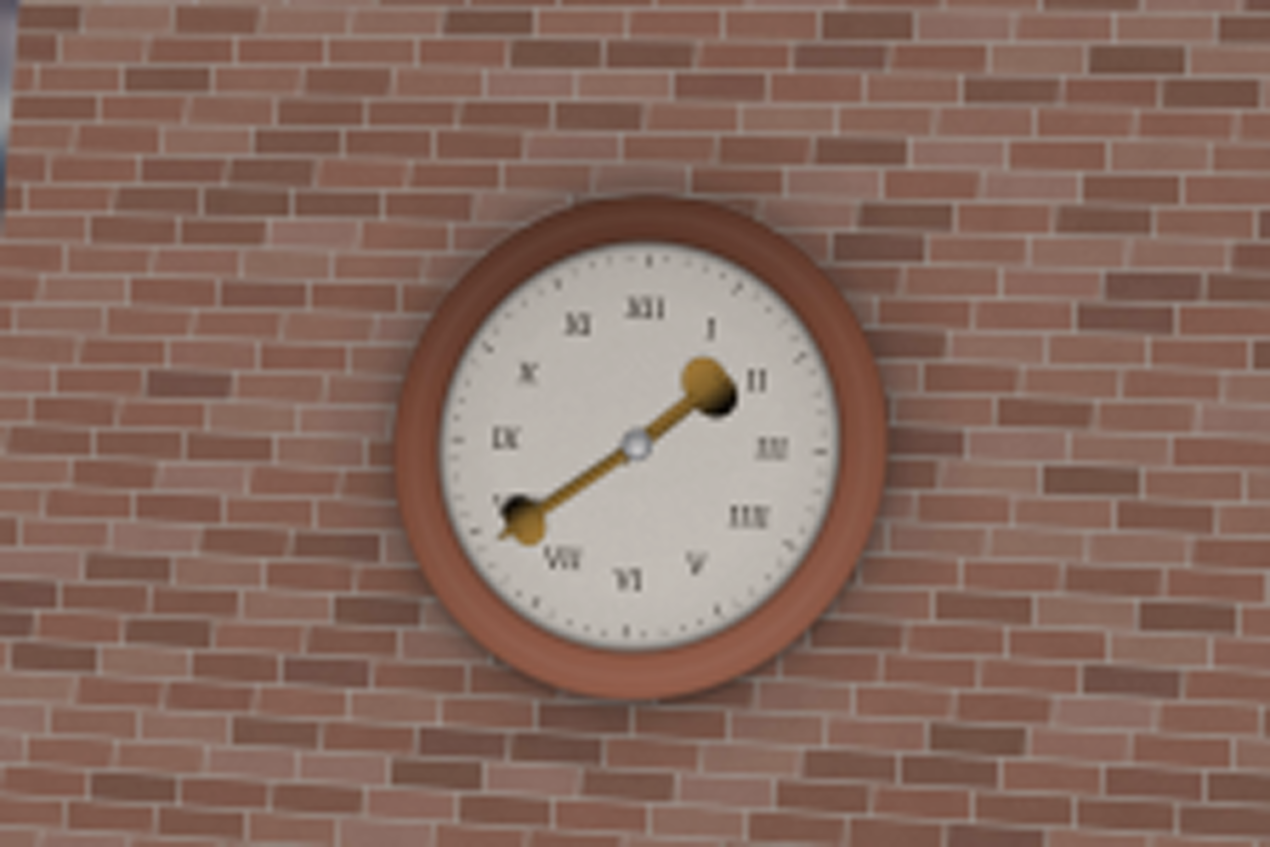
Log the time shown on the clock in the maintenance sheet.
1:39
